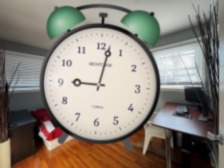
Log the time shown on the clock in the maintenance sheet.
9:02
